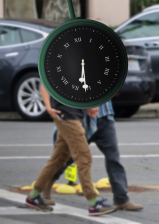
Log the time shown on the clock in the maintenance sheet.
6:31
